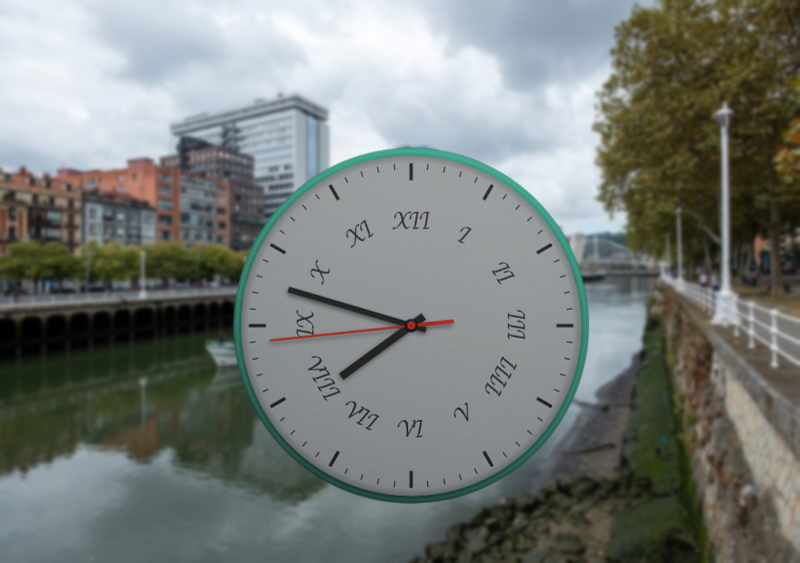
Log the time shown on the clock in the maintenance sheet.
7:47:44
